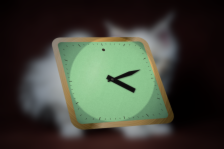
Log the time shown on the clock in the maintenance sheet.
4:12
